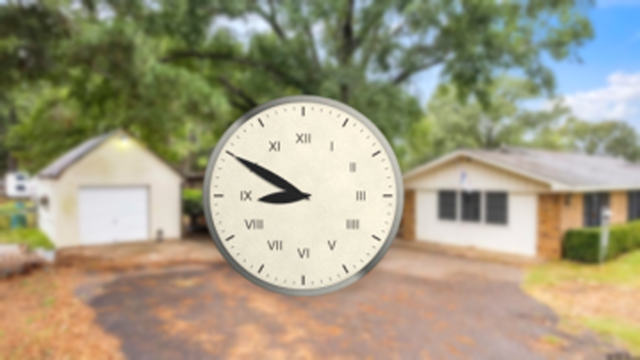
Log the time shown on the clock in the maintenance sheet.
8:50
